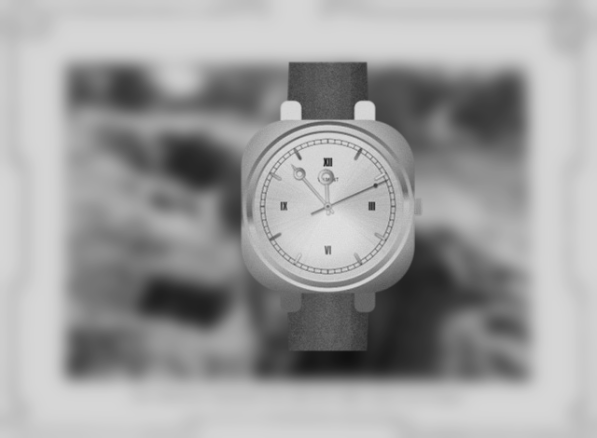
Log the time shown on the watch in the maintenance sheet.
11:53:11
